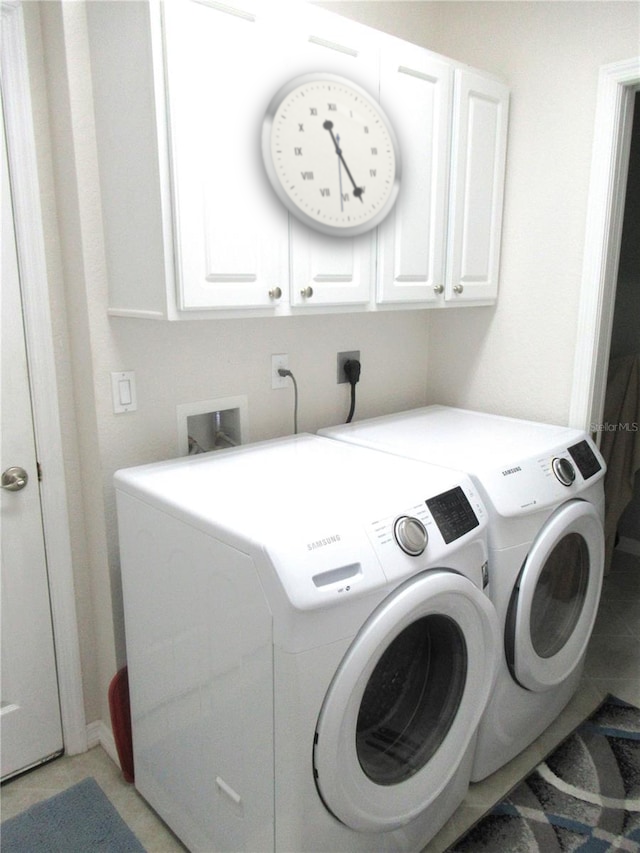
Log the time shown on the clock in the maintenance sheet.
11:26:31
